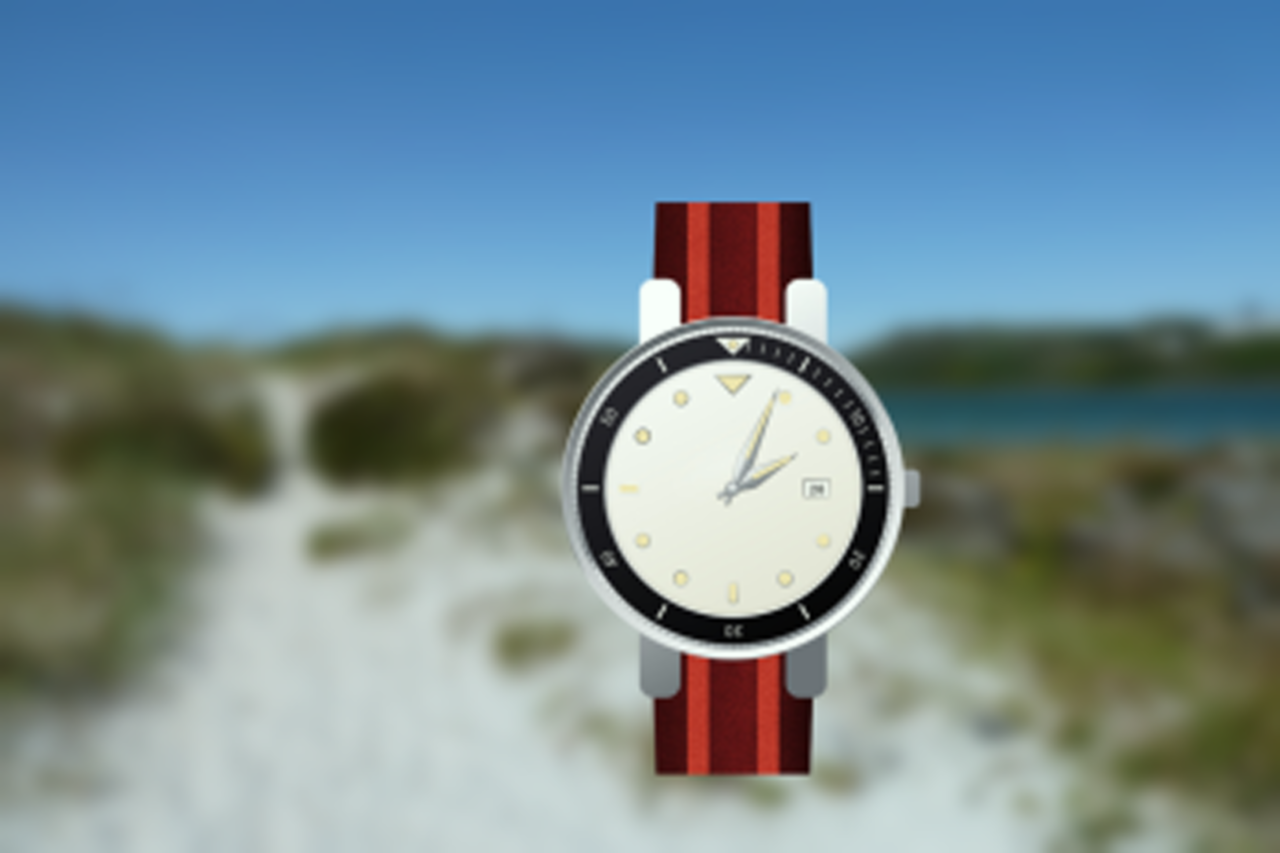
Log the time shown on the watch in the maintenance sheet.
2:04
